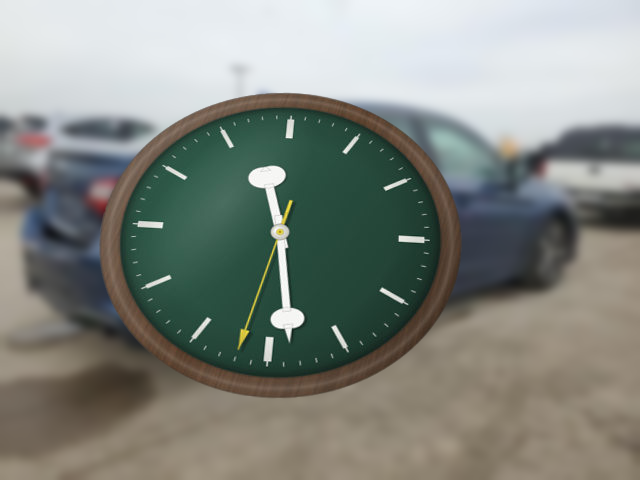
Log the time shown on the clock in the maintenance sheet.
11:28:32
